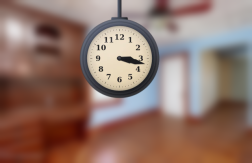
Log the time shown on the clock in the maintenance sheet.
3:17
